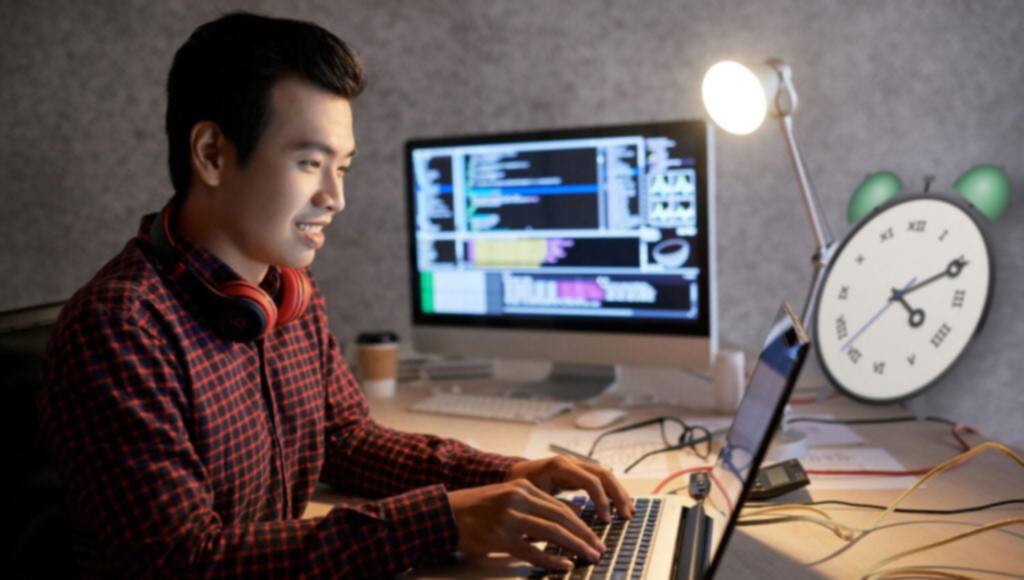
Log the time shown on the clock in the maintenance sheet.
4:10:37
